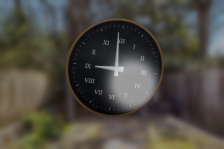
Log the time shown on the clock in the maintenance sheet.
8:59
